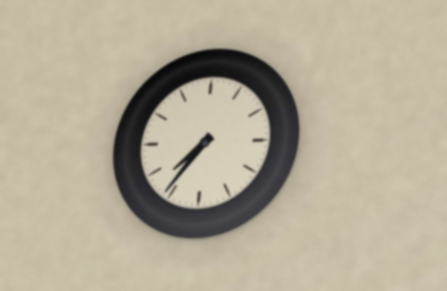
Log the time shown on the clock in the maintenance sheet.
7:36
